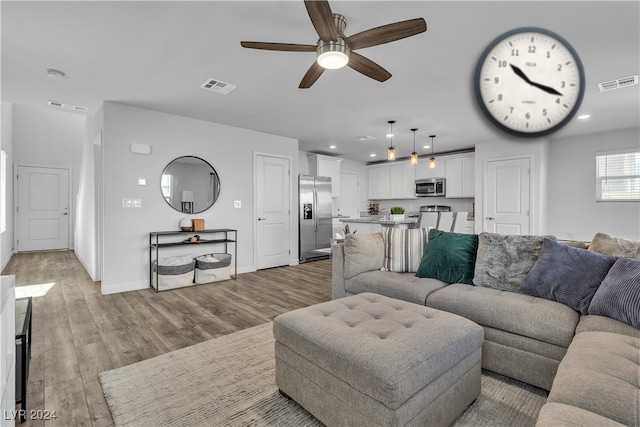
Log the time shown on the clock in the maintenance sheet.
10:18
